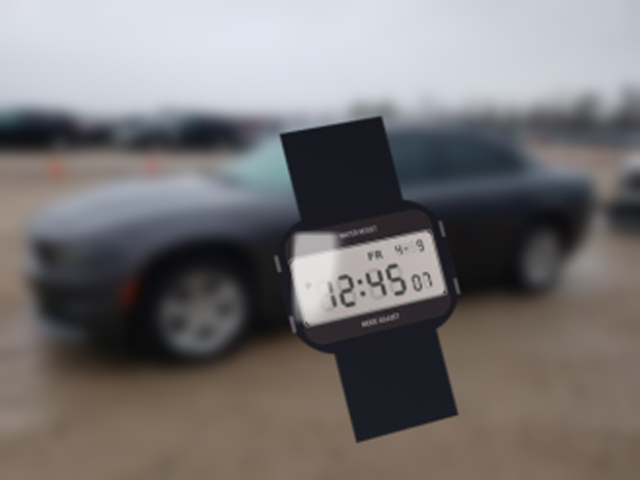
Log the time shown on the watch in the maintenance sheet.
12:45:07
